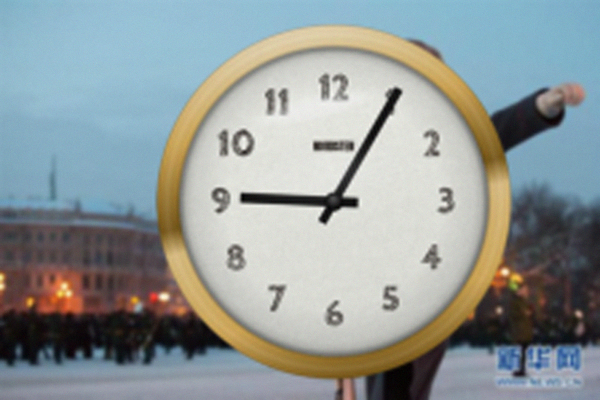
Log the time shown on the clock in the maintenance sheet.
9:05
